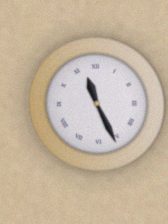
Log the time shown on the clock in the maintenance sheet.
11:26
